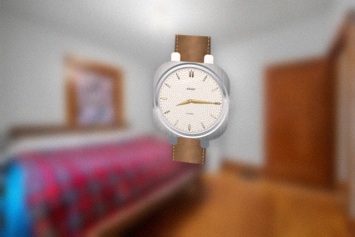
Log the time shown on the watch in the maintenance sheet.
8:15
